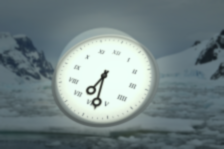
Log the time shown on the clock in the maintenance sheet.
6:28
